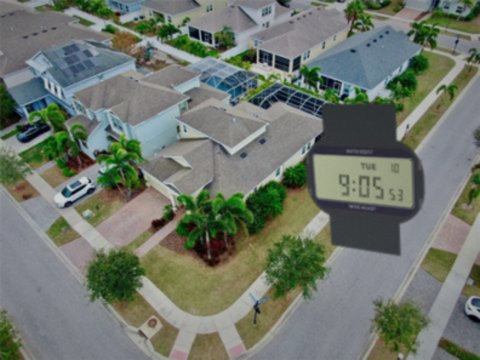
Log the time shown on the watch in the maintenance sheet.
9:05
